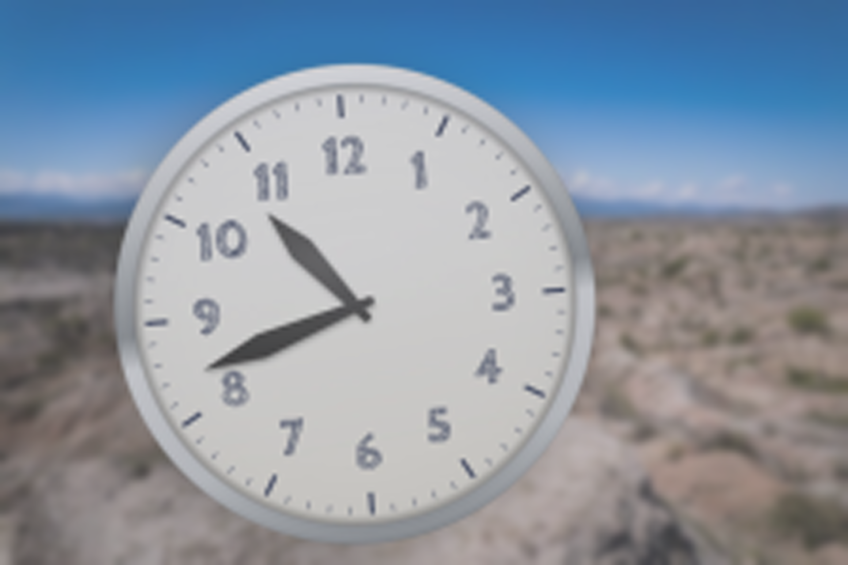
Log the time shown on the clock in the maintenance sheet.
10:42
